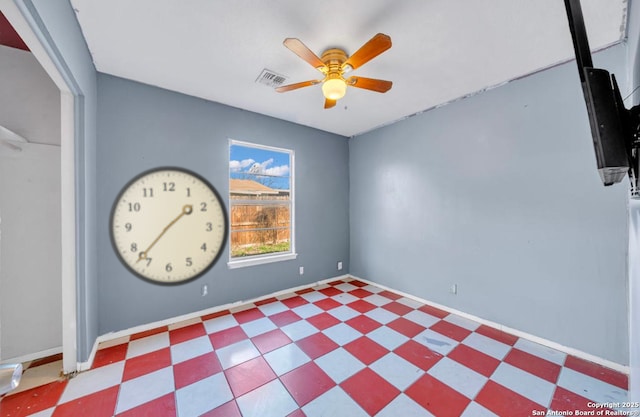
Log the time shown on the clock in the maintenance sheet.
1:37
